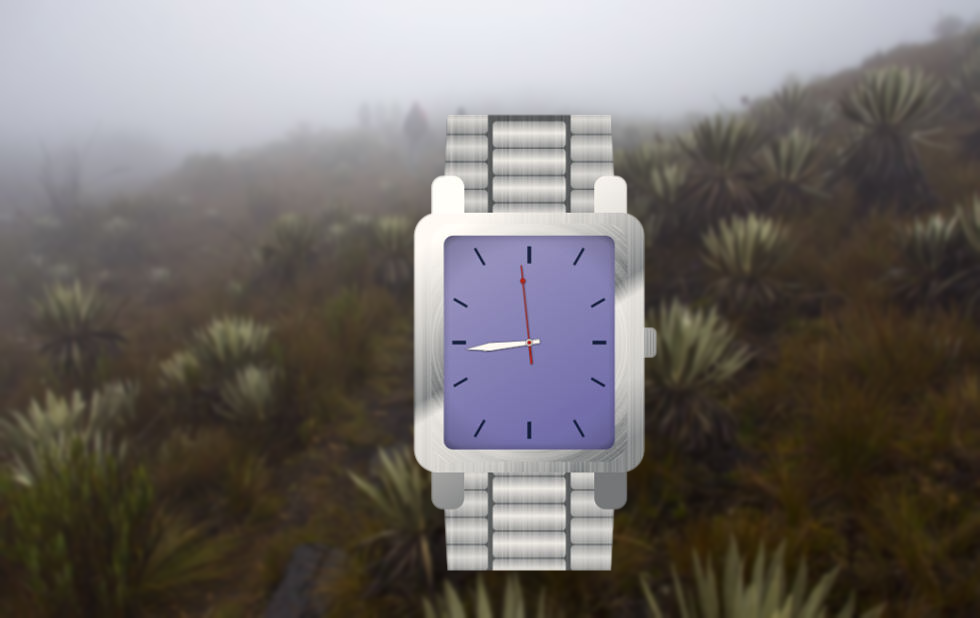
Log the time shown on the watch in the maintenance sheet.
8:43:59
